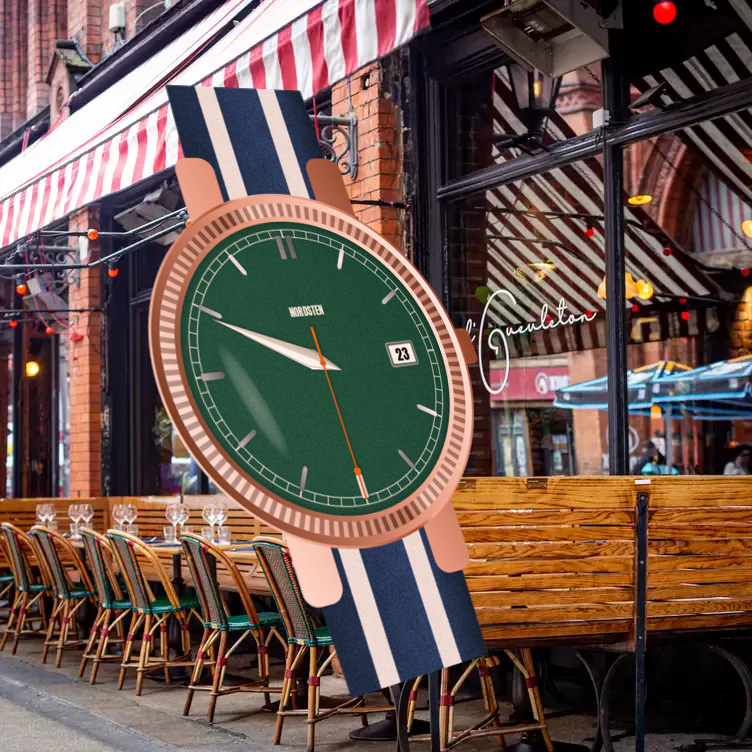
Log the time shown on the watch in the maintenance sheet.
9:49:30
